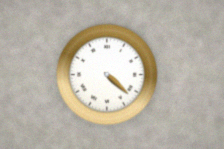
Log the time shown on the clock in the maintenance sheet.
4:22
